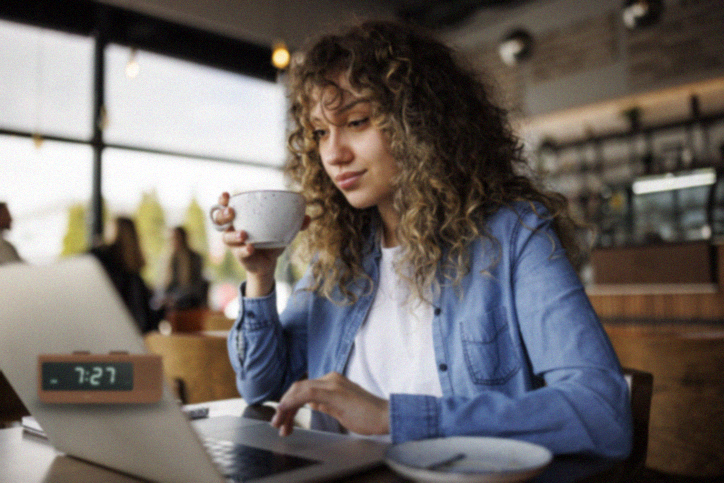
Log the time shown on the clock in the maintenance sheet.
7:27
